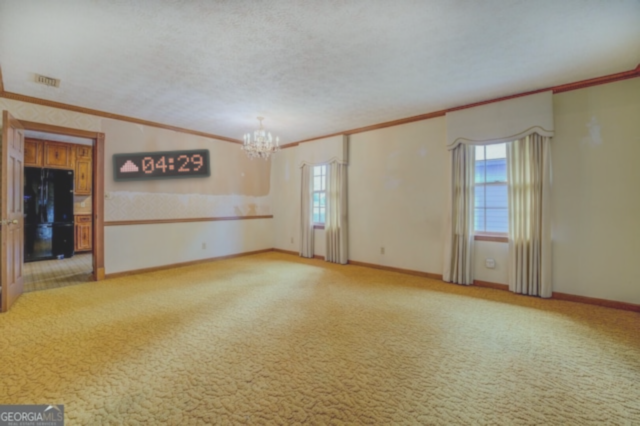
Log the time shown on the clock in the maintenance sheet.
4:29
